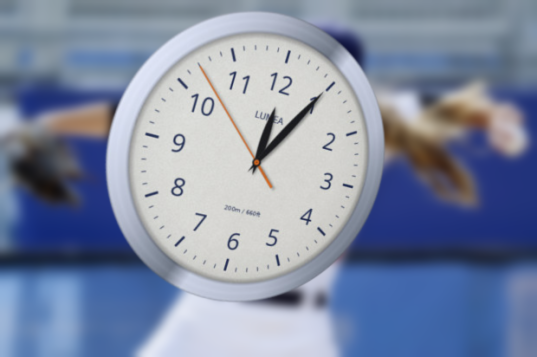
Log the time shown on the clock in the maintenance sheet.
12:04:52
